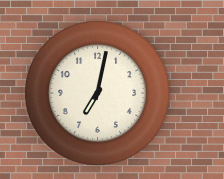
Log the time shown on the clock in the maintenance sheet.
7:02
